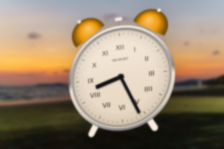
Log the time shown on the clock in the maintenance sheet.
8:26
